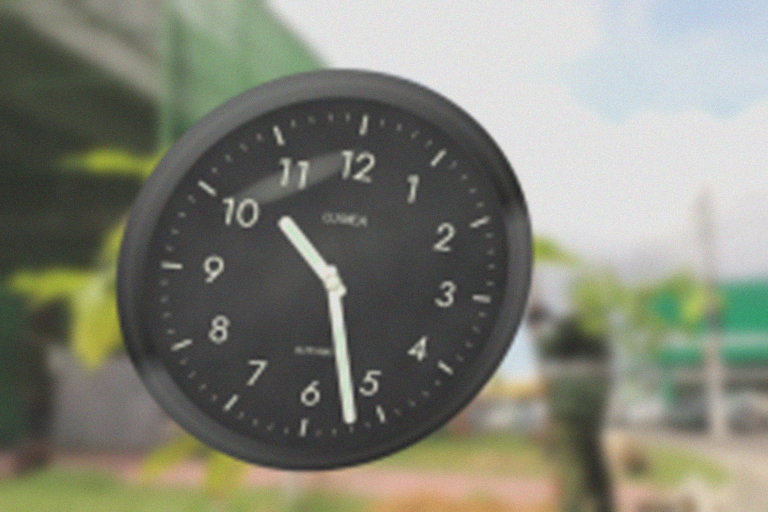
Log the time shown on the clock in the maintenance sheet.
10:27
